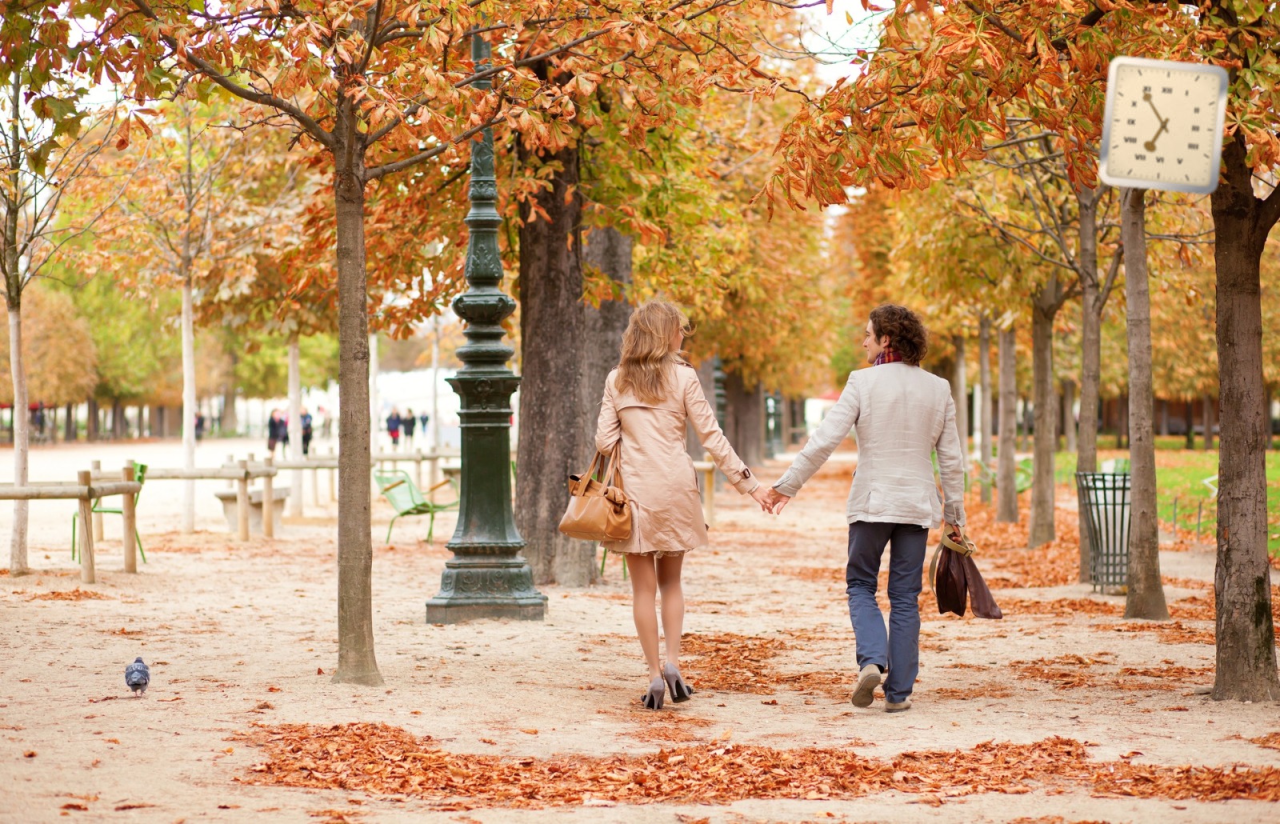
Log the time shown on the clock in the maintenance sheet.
6:54
